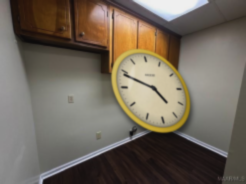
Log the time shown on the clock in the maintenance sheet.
4:49
